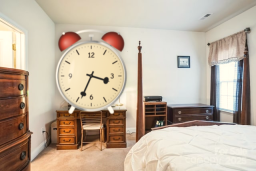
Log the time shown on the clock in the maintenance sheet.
3:34
